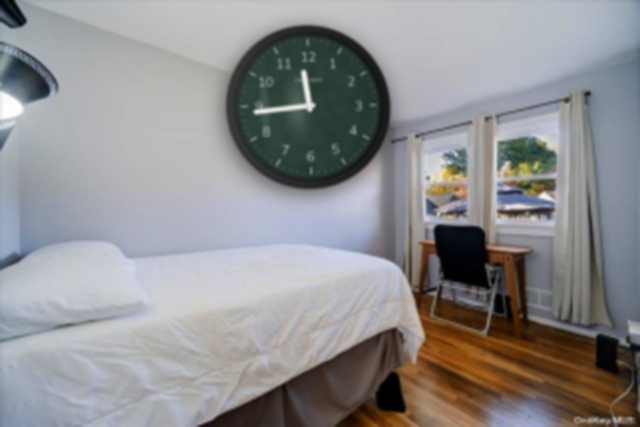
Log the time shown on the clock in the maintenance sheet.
11:44
